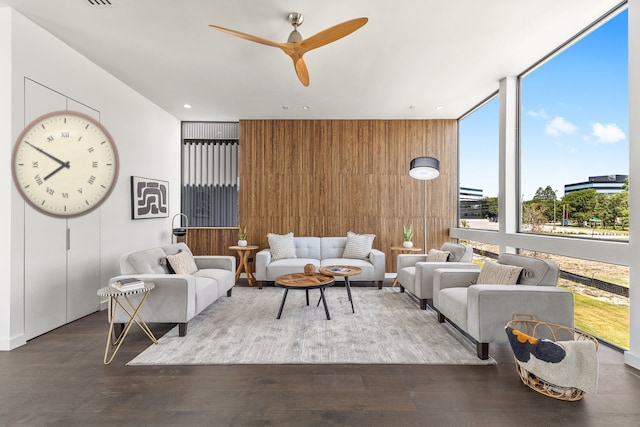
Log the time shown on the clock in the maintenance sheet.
7:50
